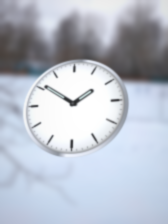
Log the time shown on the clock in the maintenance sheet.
1:51
